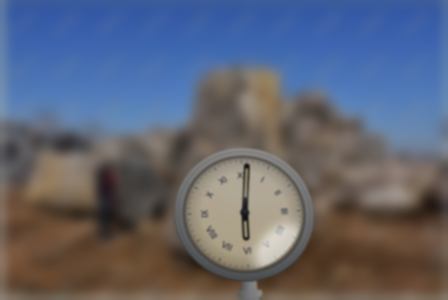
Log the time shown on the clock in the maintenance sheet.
6:01
